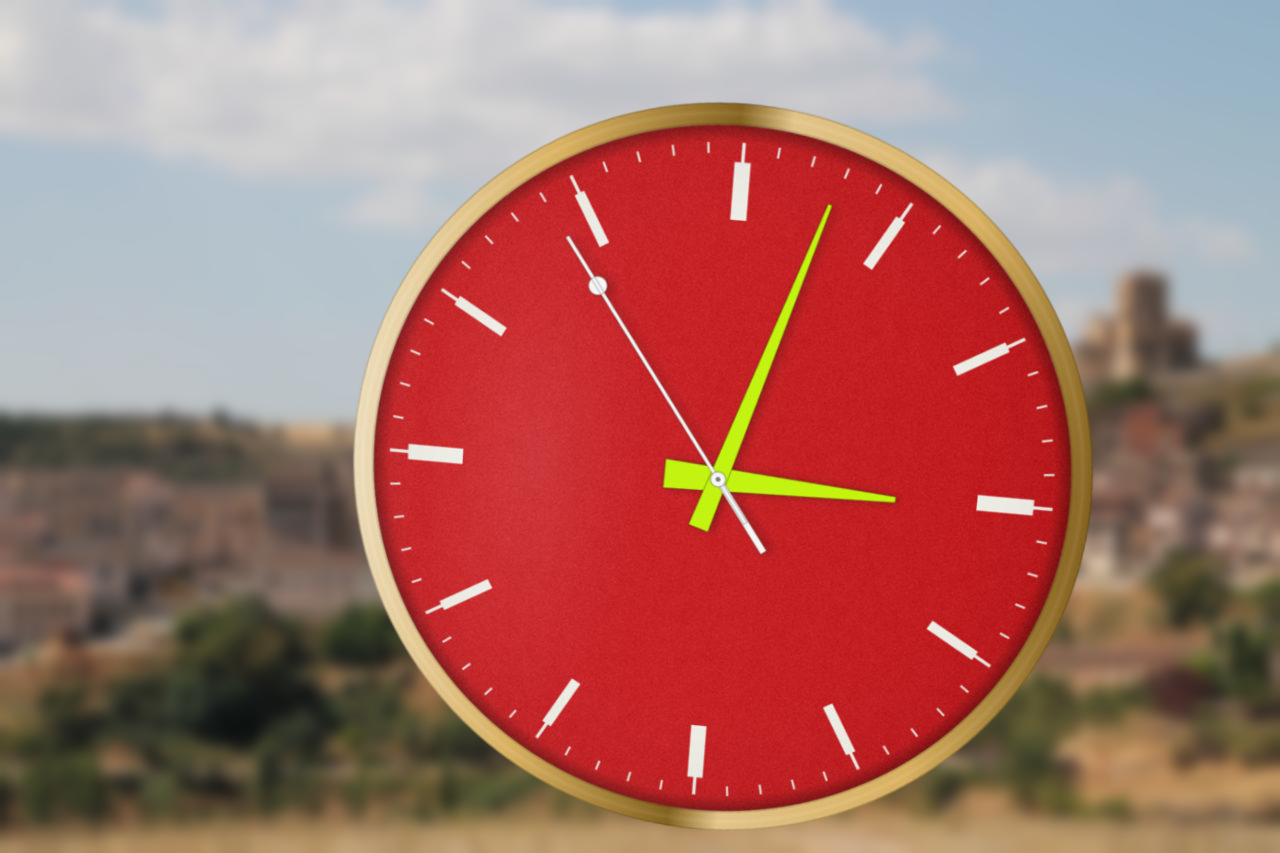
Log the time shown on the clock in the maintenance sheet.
3:02:54
